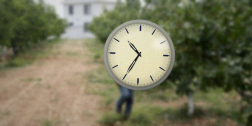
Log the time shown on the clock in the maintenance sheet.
10:35
